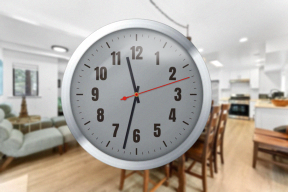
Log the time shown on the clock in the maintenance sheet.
11:32:12
